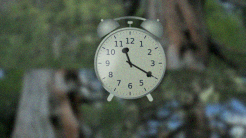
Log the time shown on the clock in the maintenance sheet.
11:20
